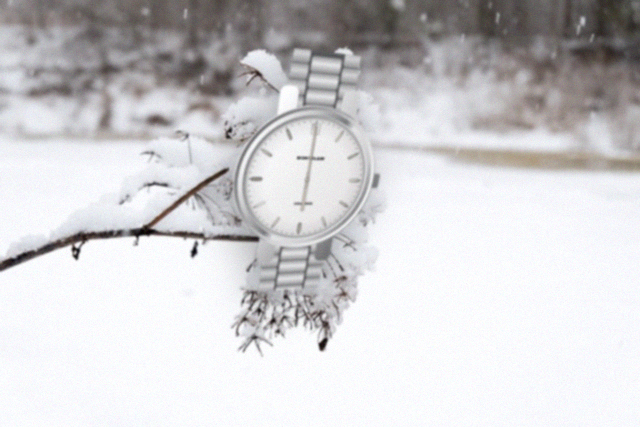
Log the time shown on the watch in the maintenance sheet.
6:00
